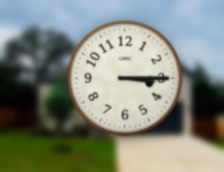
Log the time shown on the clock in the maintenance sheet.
3:15
